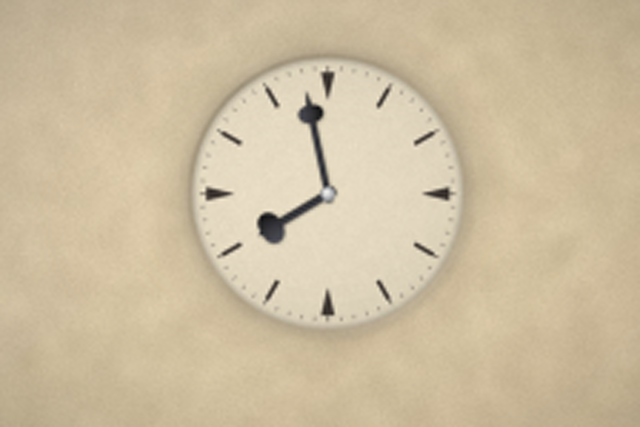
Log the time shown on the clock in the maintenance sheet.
7:58
